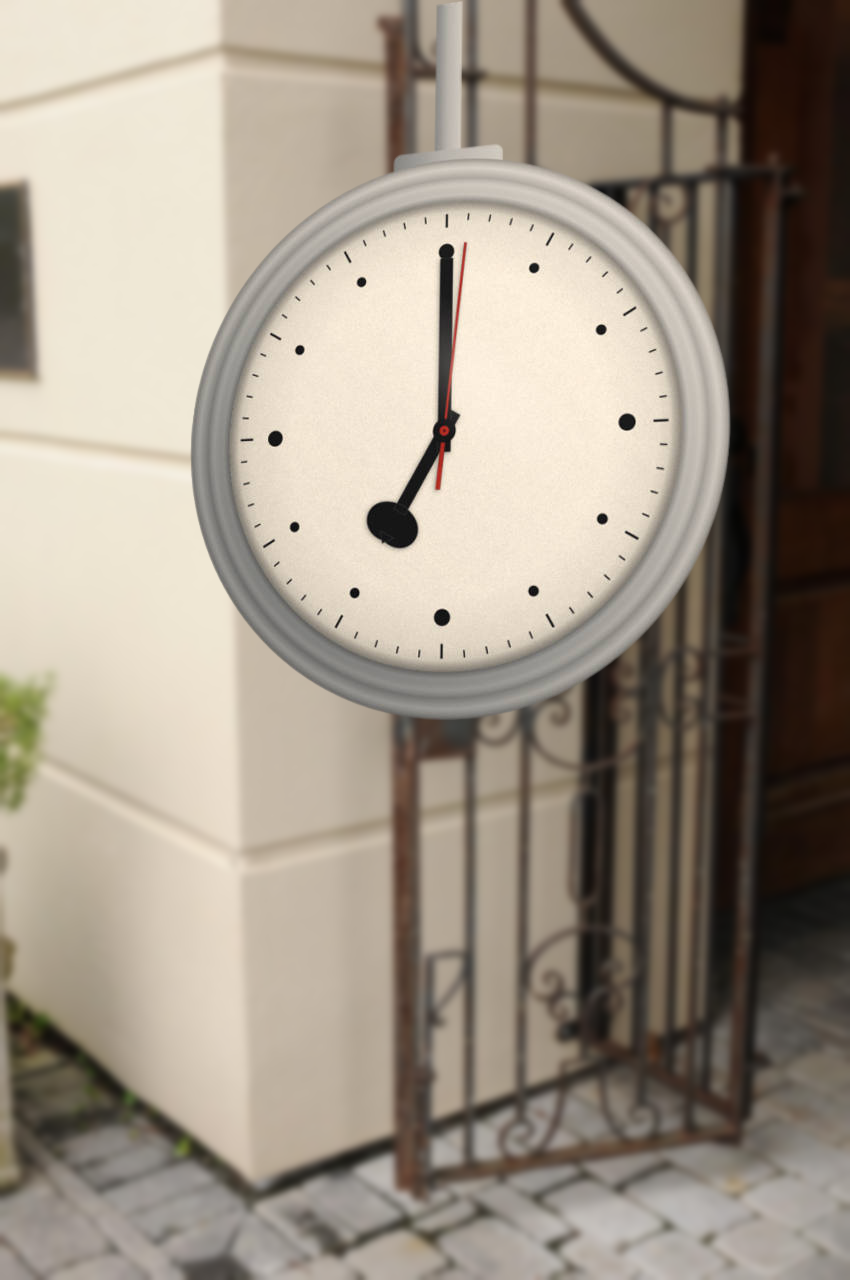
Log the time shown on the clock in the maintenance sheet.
7:00:01
